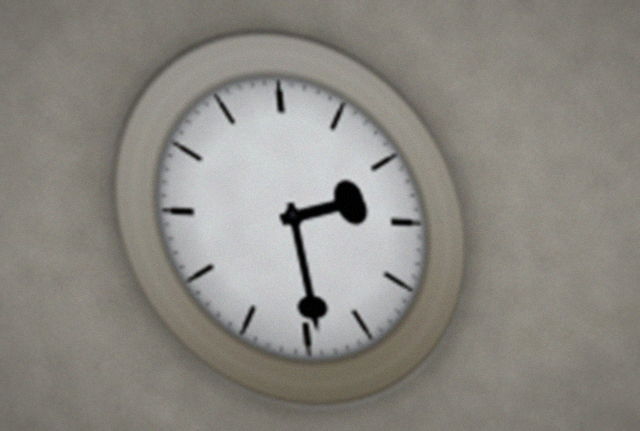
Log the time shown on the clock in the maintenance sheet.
2:29
